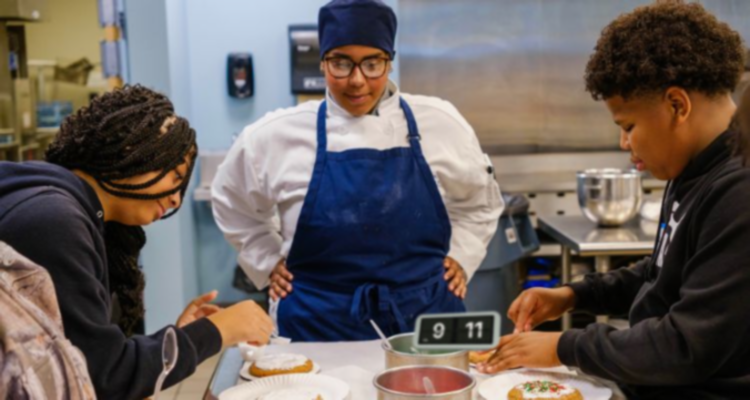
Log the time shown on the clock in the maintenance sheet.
9:11
